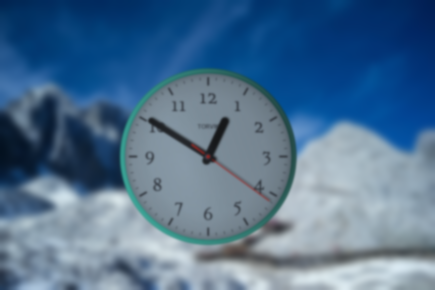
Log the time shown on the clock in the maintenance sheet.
12:50:21
